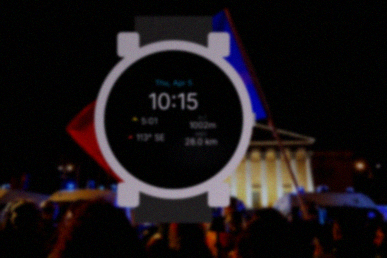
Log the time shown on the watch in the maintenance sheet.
10:15
